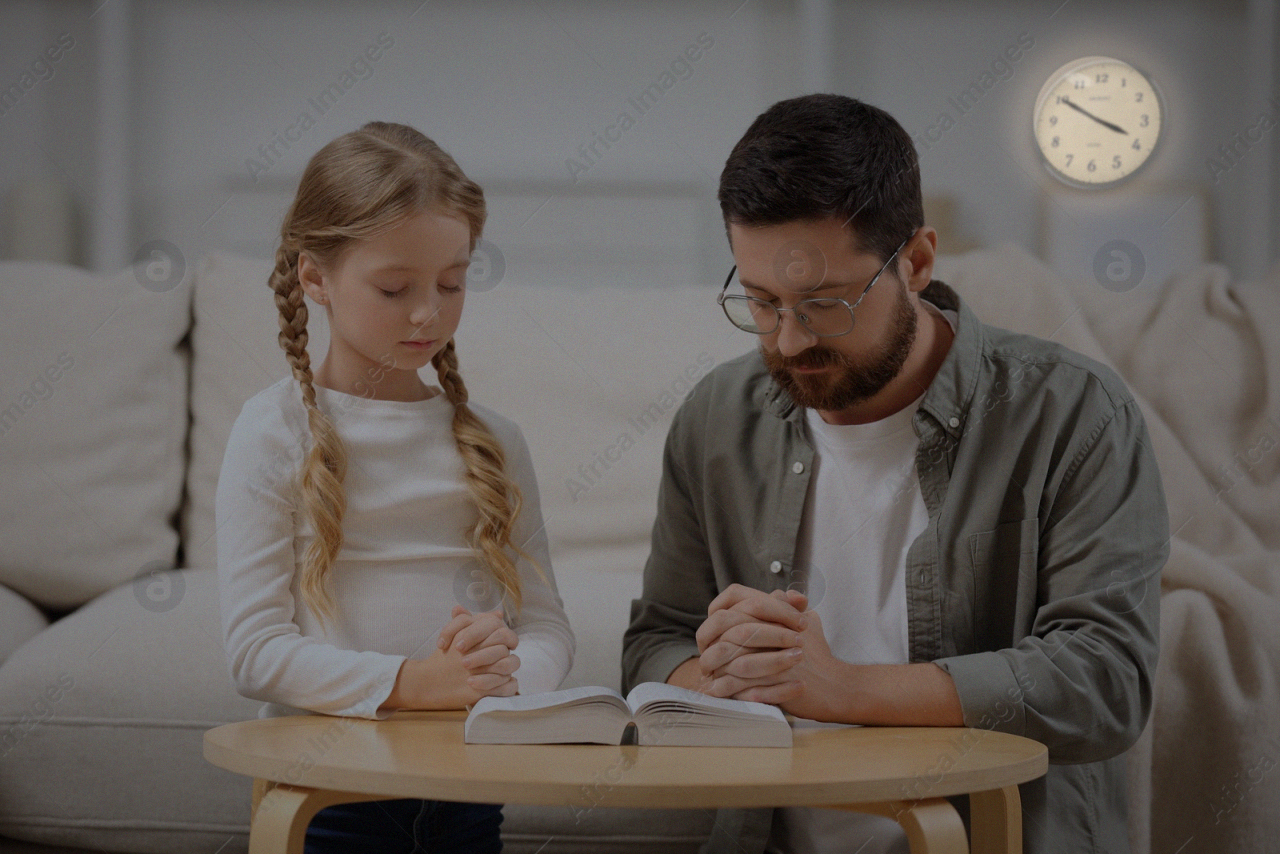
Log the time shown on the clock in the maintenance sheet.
3:50
